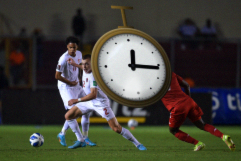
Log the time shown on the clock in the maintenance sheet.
12:16
